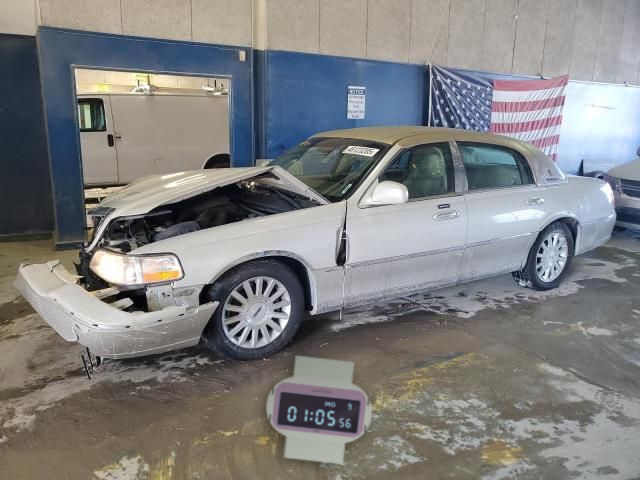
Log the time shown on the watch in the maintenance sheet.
1:05
